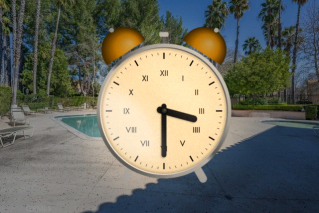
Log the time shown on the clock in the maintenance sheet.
3:30
